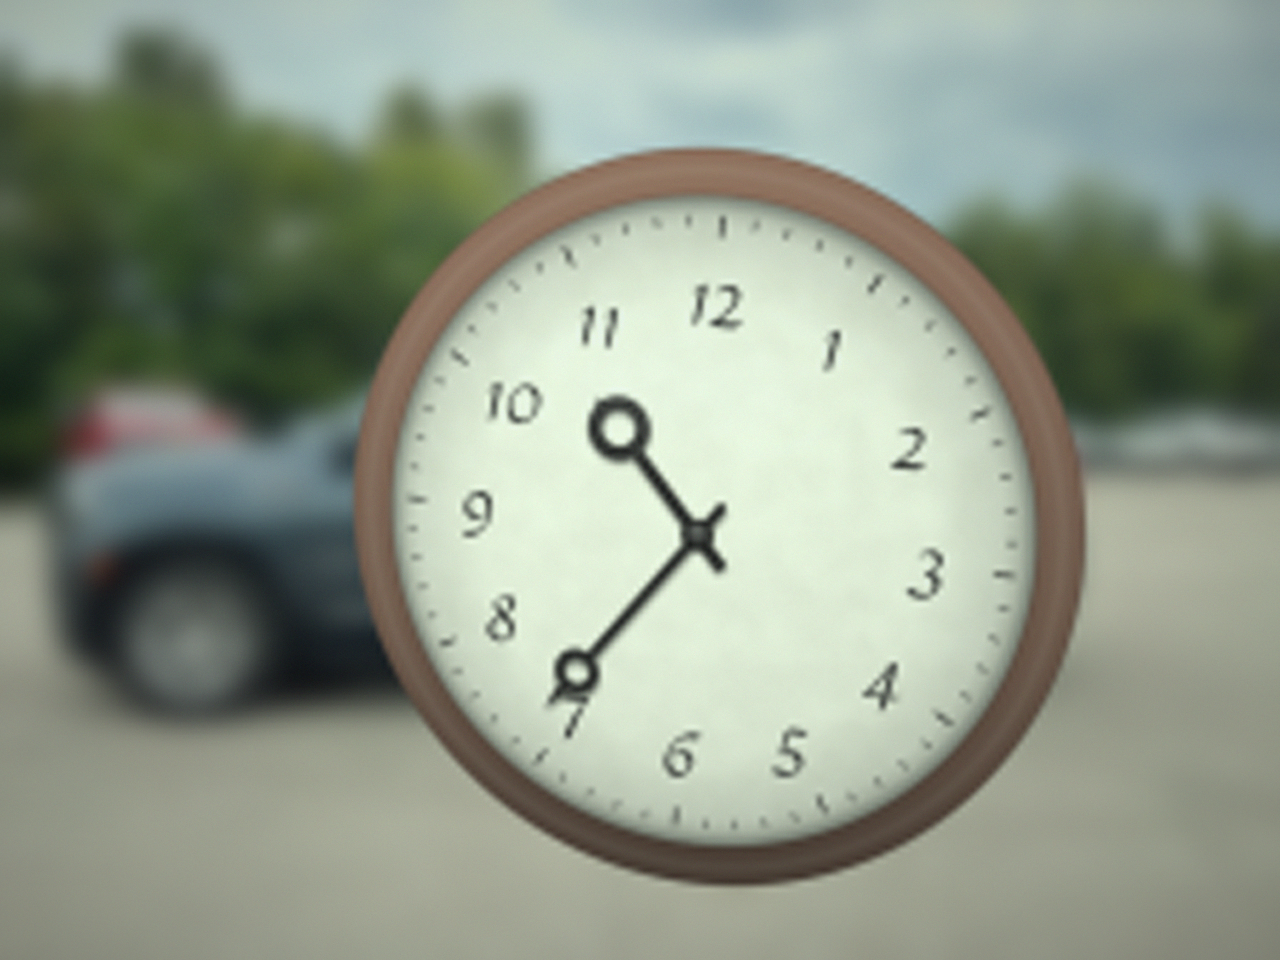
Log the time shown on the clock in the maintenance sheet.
10:36
